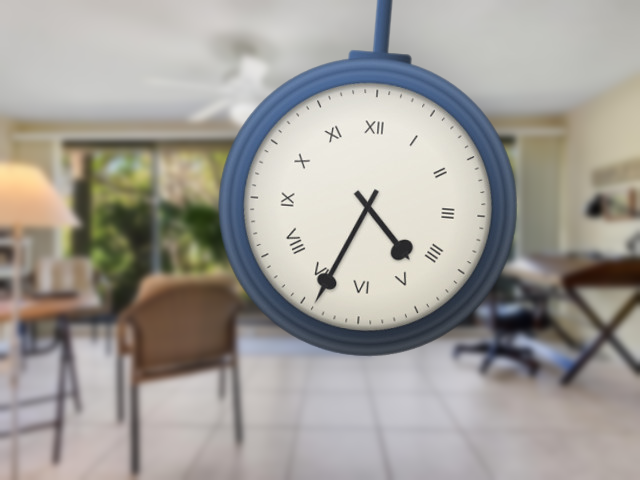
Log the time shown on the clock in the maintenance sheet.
4:34
